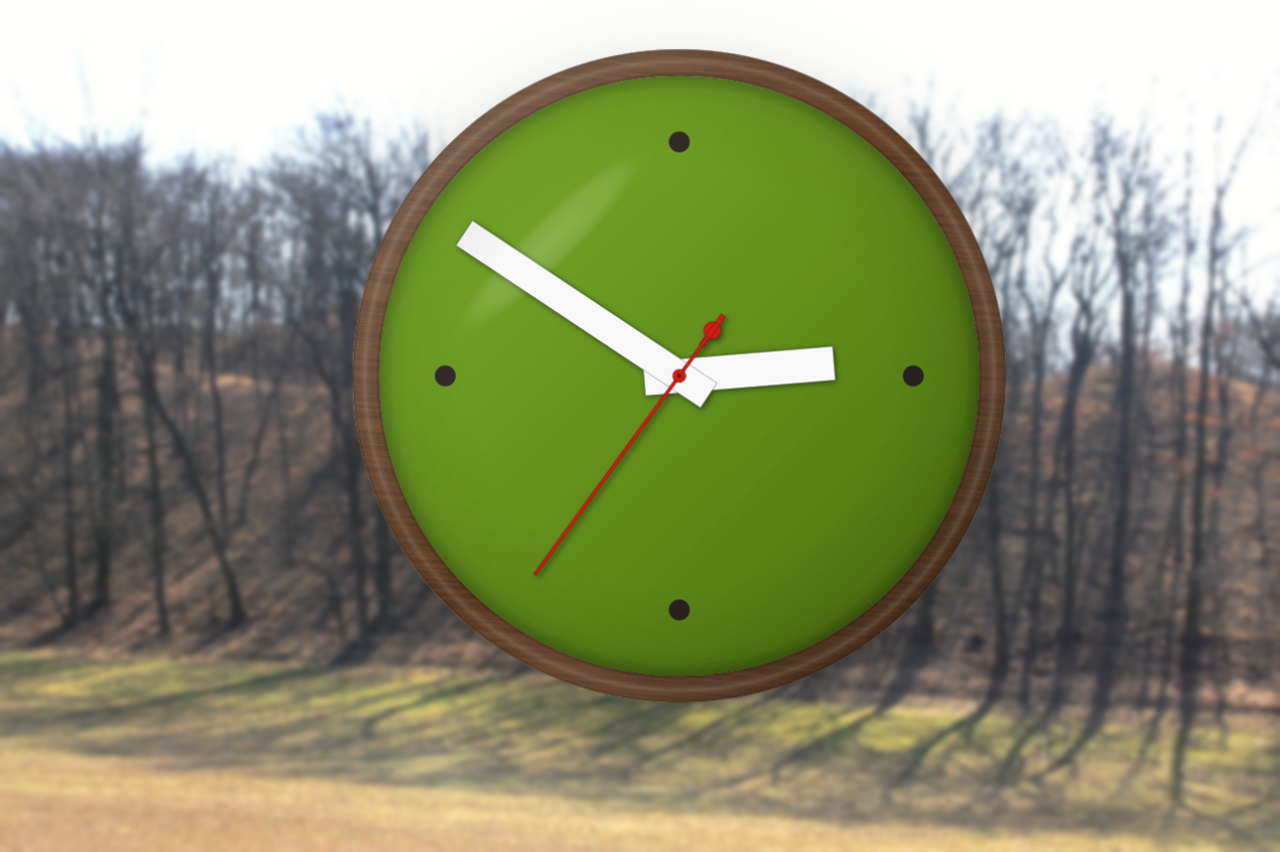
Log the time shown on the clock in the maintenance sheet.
2:50:36
